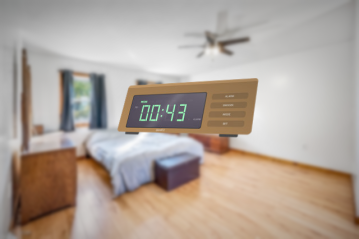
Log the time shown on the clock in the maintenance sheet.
0:43
